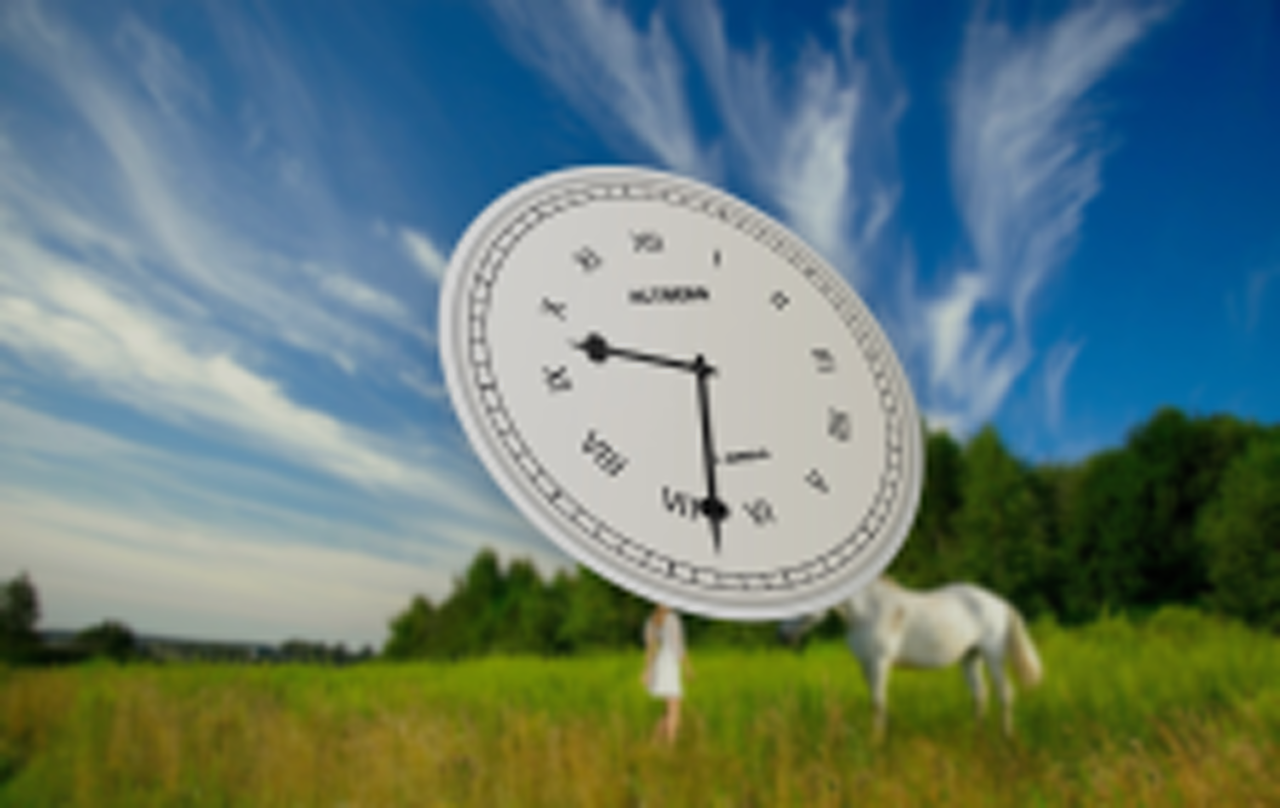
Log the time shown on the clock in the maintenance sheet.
9:33
